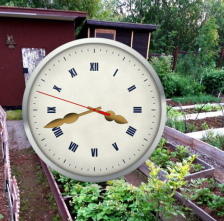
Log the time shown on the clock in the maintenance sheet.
3:41:48
